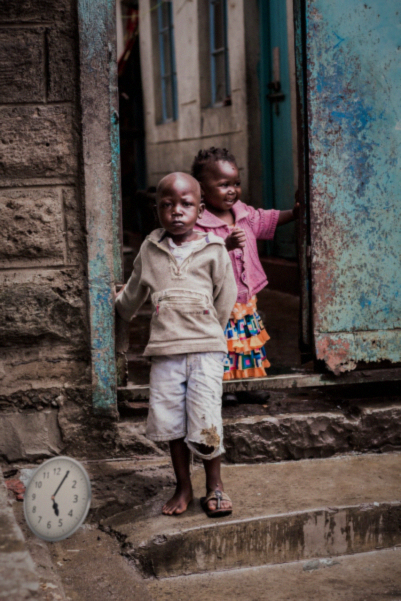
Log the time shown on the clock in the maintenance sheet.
5:05
